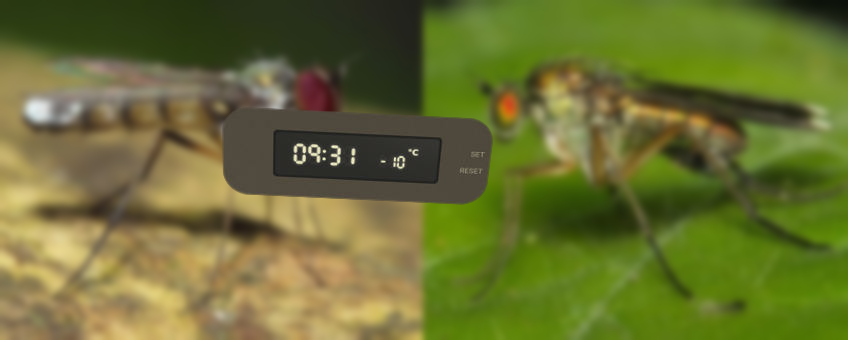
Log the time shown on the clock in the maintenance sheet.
9:31
